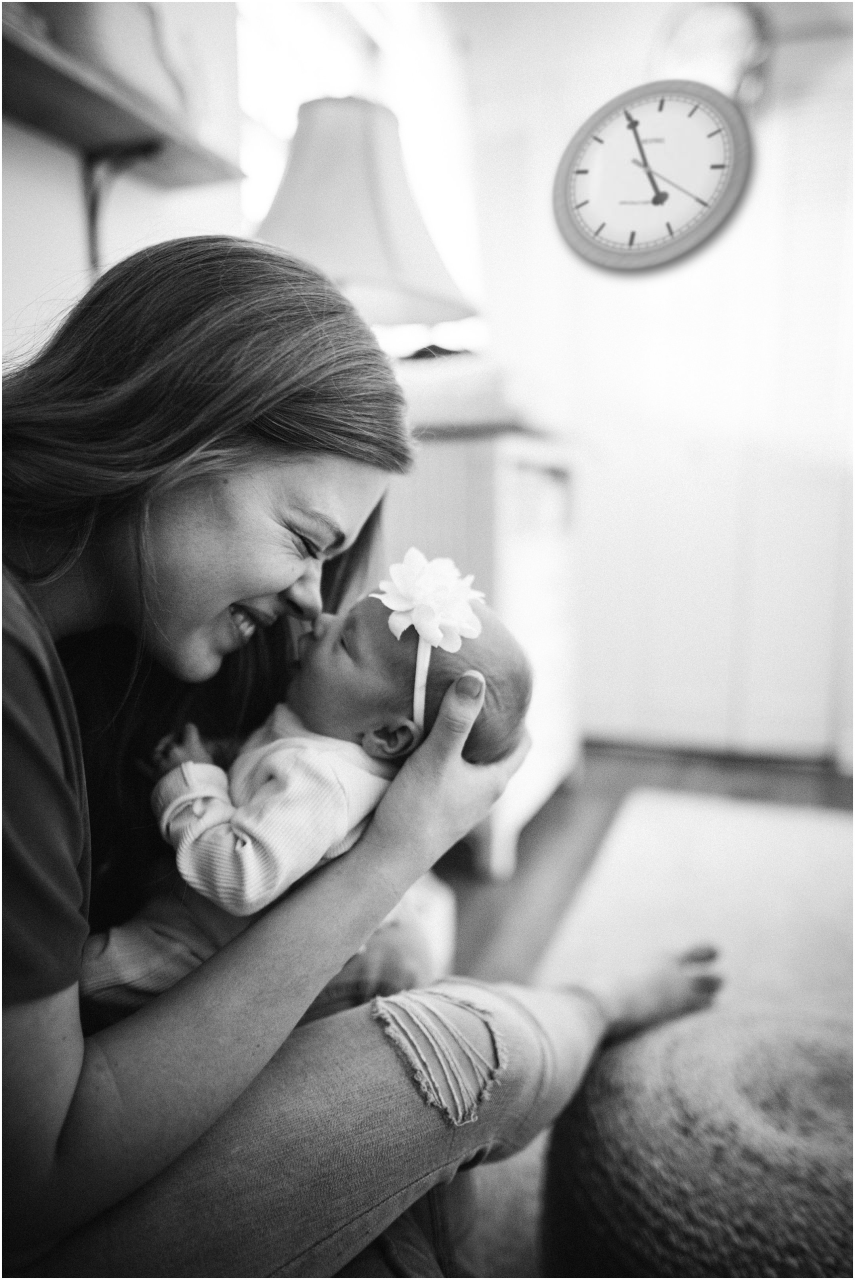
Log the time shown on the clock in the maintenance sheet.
4:55:20
